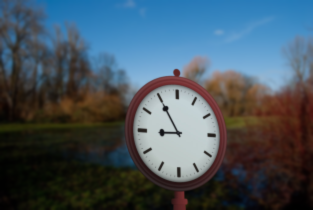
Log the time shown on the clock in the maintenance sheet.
8:55
